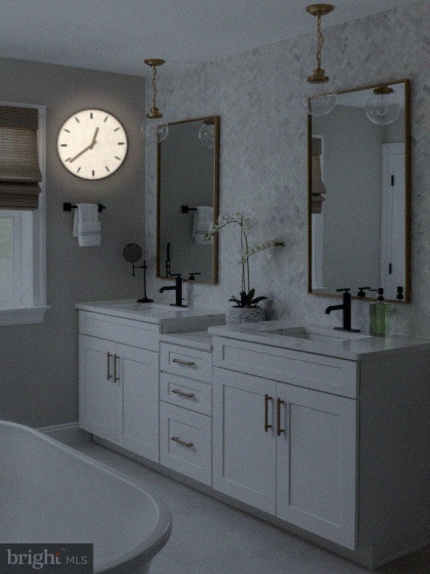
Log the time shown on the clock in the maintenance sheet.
12:39
